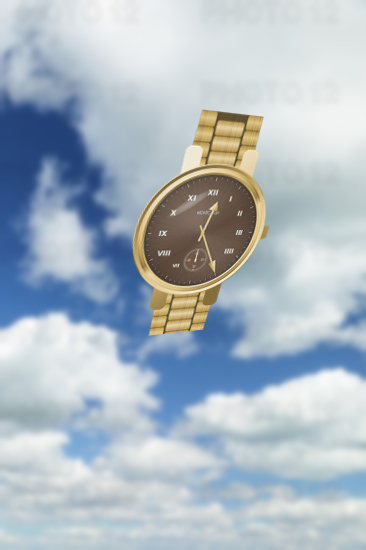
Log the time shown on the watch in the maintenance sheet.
12:25
